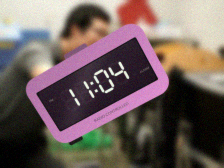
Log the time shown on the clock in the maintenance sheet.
11:04
